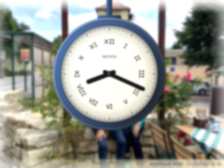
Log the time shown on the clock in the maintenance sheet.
8:19
